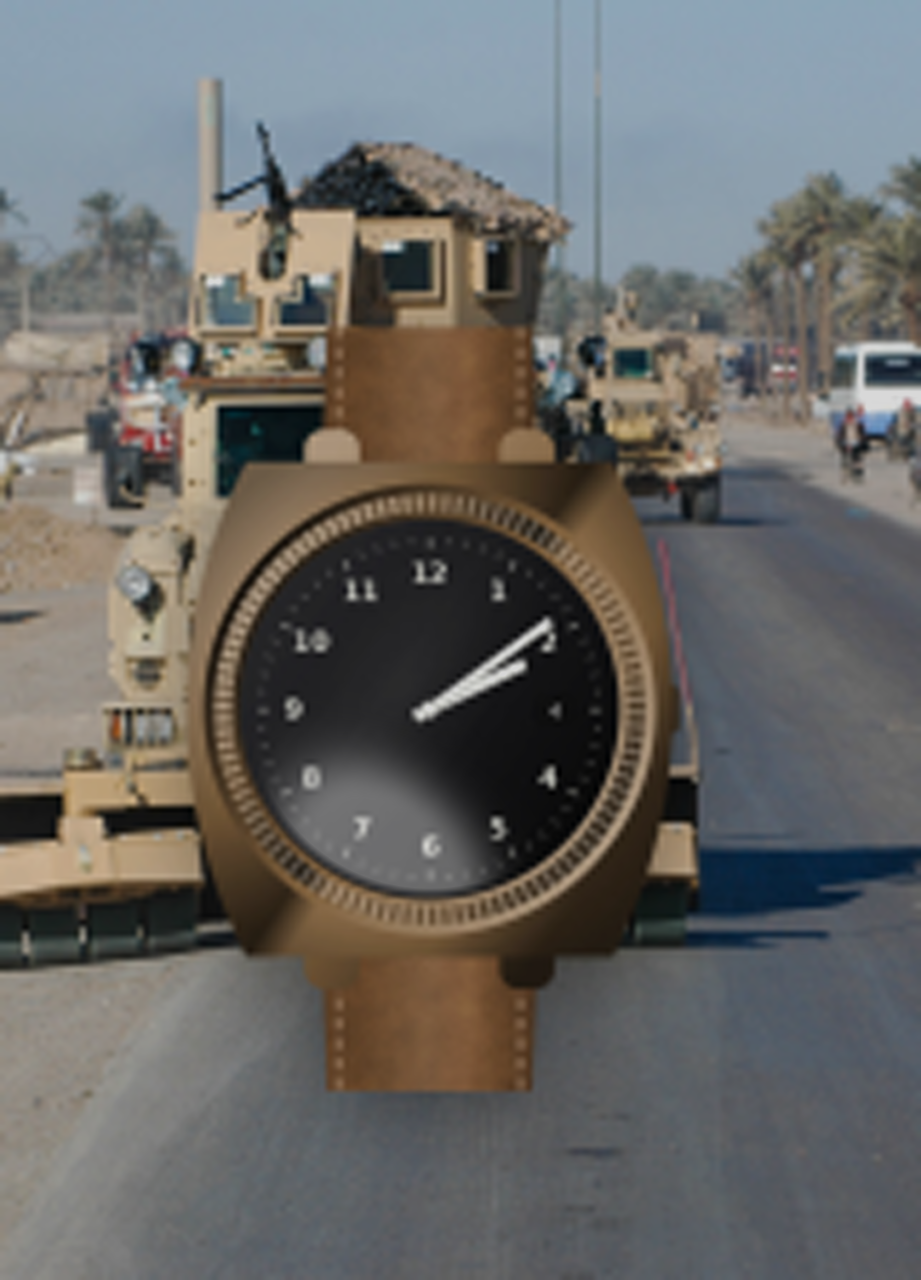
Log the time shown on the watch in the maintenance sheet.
2:09
